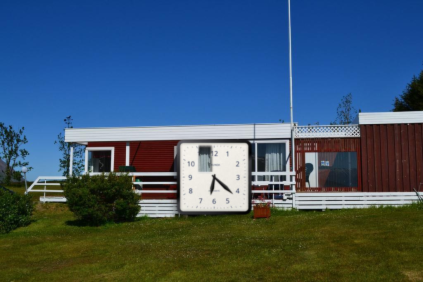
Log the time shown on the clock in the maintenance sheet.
6:22
